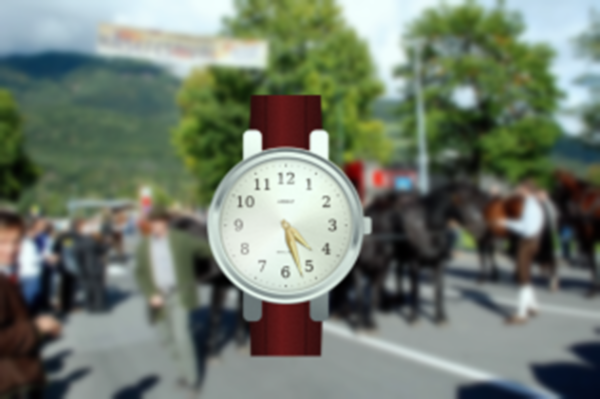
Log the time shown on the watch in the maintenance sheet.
4:27
